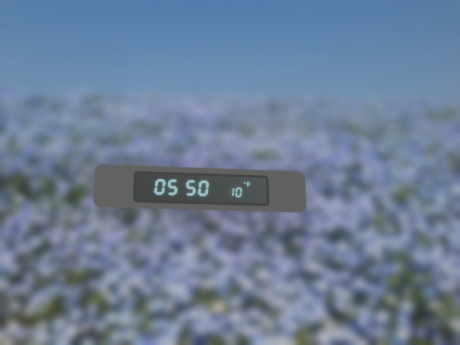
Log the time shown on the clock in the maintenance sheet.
5:50
